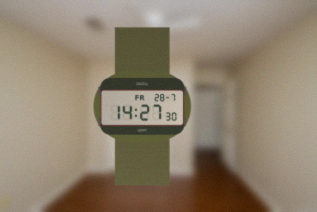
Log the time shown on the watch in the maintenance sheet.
14:27
